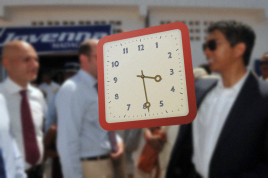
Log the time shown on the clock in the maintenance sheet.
3:29
